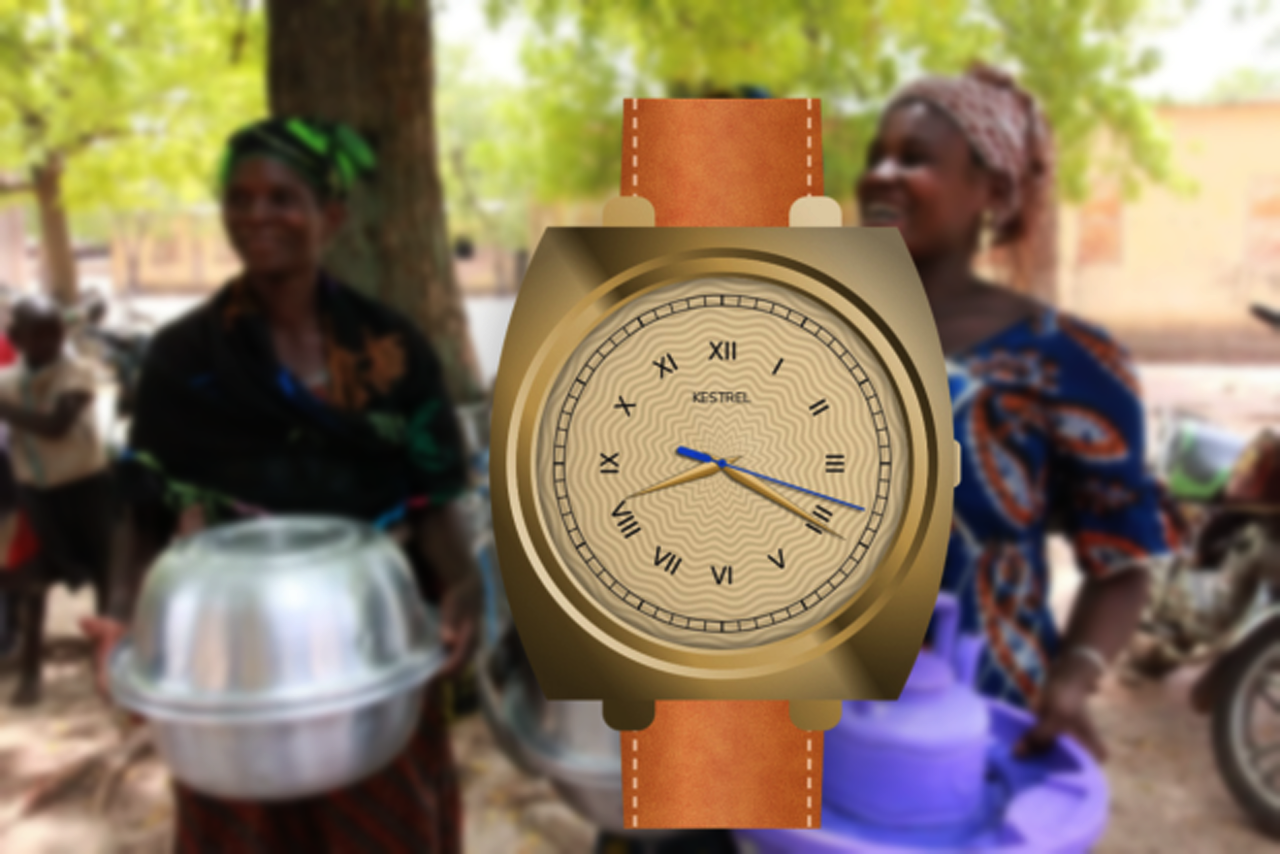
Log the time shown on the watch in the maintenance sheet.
8:20:18
